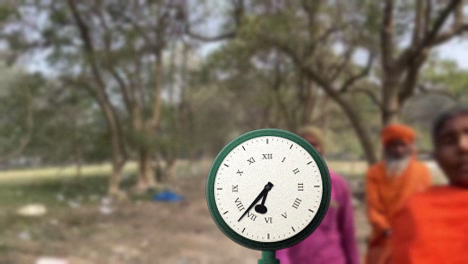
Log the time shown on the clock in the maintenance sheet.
6:37
